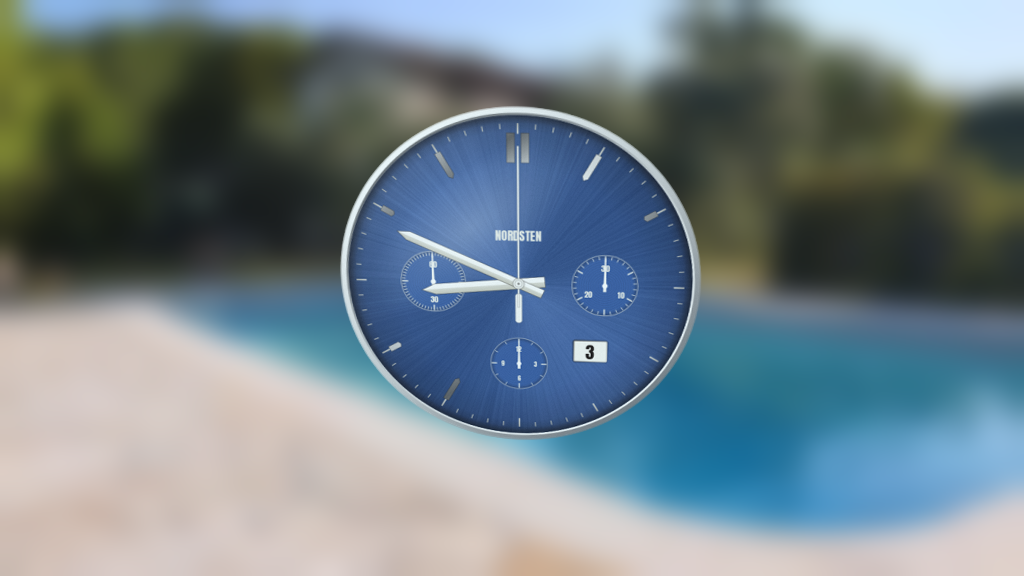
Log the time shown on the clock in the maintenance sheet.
8:49
